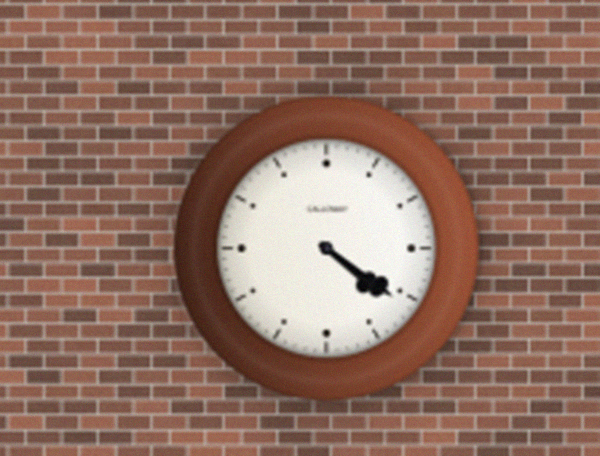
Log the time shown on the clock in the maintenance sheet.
4:21
